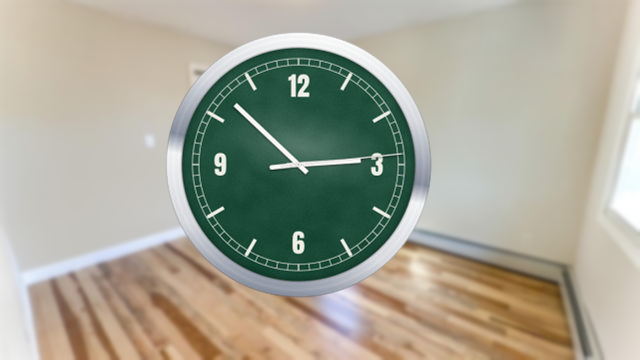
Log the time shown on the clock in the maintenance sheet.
2:52:14
